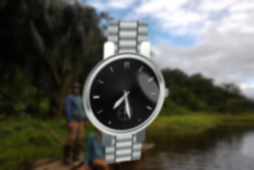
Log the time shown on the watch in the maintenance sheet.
7:28
